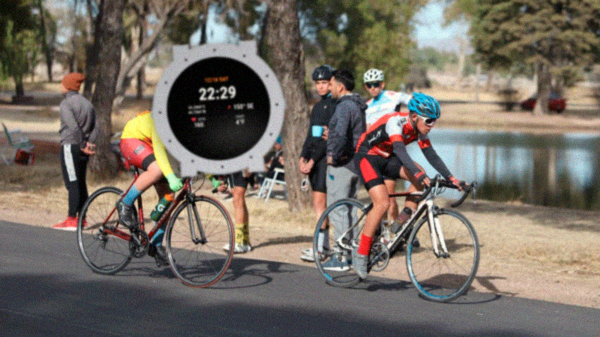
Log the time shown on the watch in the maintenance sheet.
22:29
